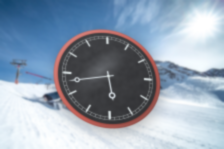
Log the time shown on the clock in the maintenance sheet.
5:43
